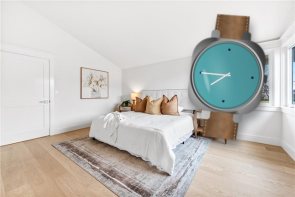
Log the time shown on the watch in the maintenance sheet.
7:45
